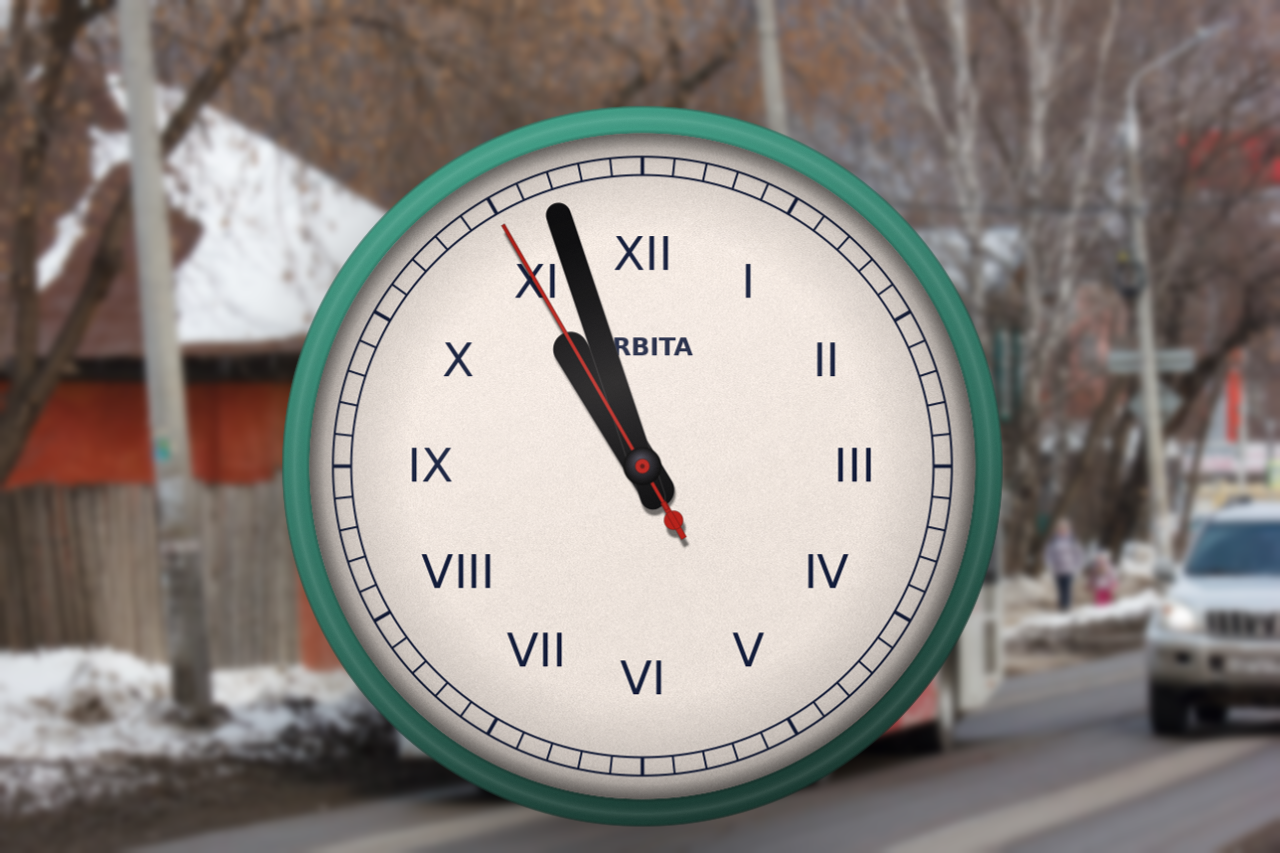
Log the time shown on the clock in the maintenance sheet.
10:56:55
